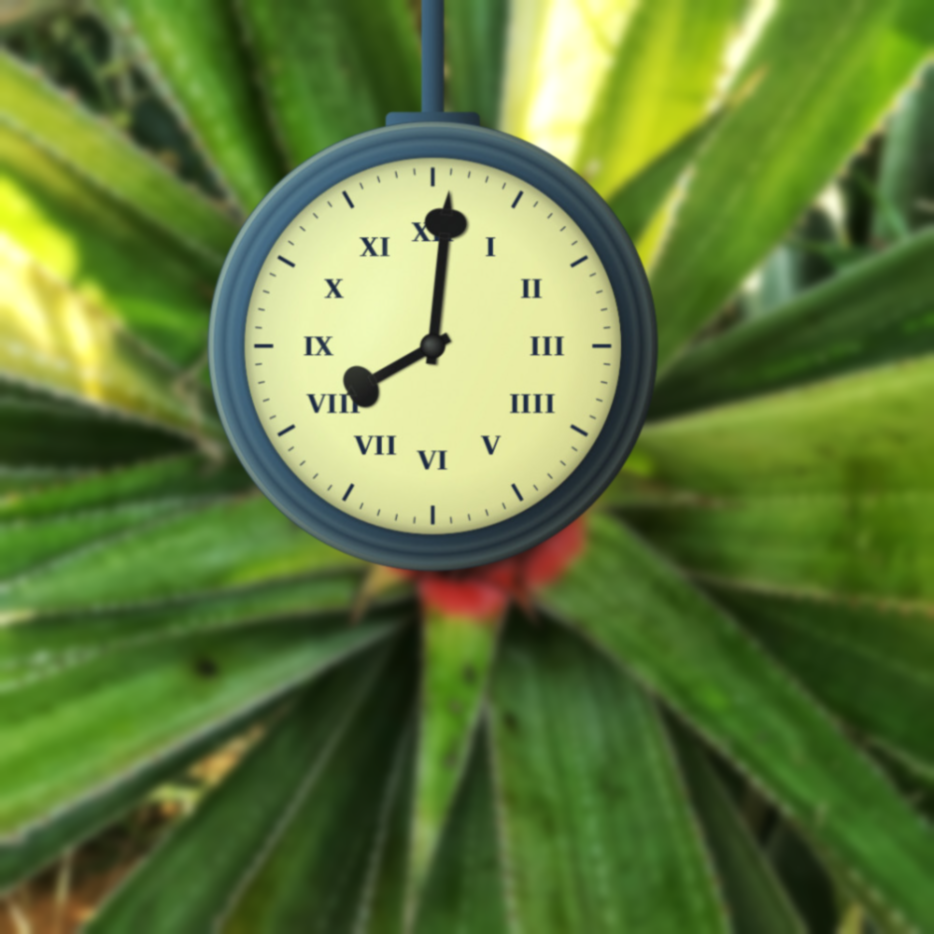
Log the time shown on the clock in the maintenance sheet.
8:01
